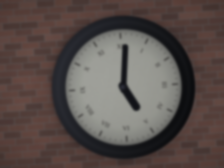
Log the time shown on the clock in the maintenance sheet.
5:01
